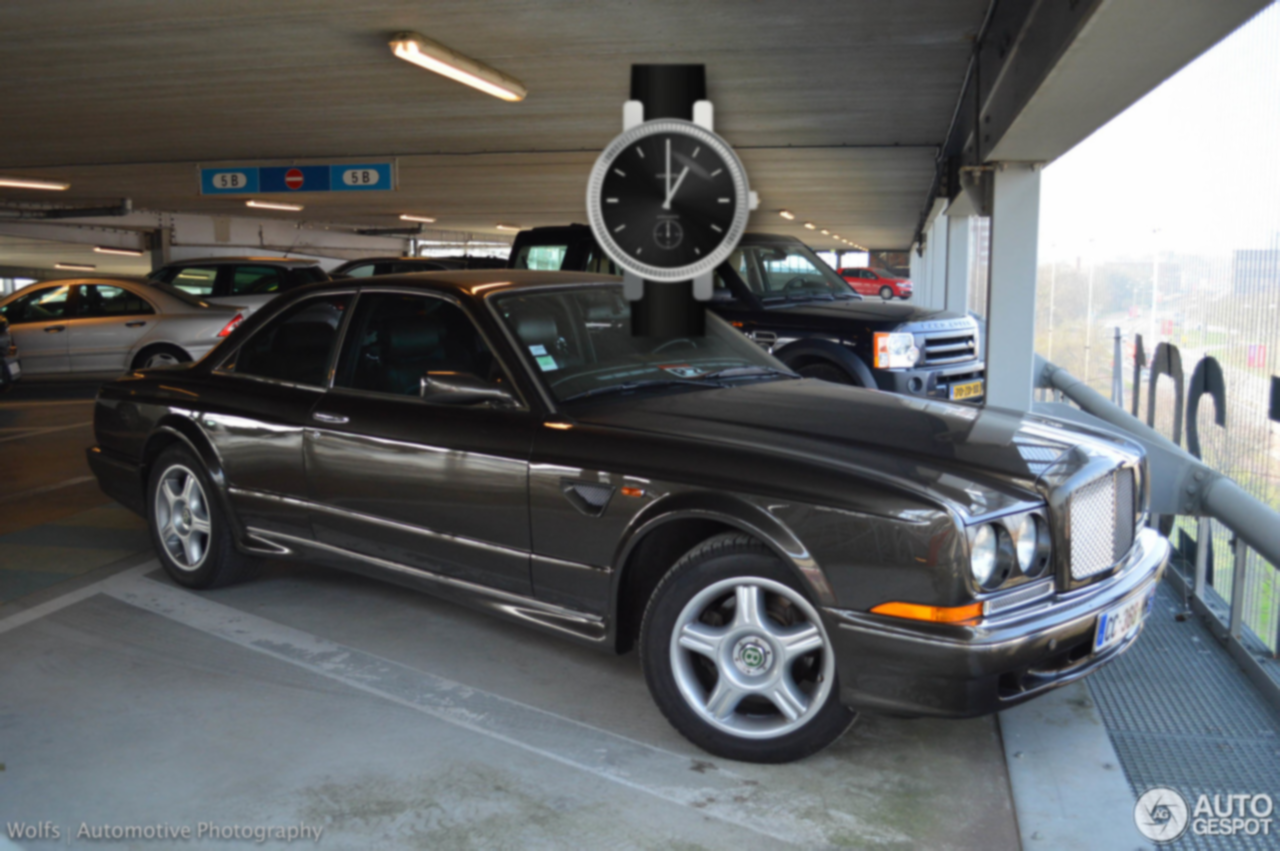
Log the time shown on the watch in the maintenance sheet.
1:00
